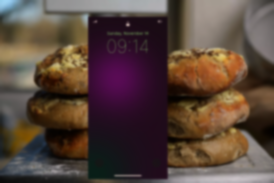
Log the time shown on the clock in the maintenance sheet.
9:14
